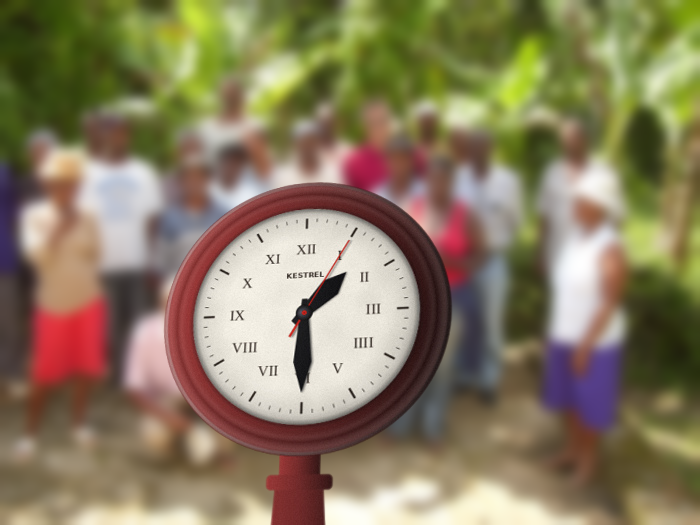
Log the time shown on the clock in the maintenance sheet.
1:30:05
